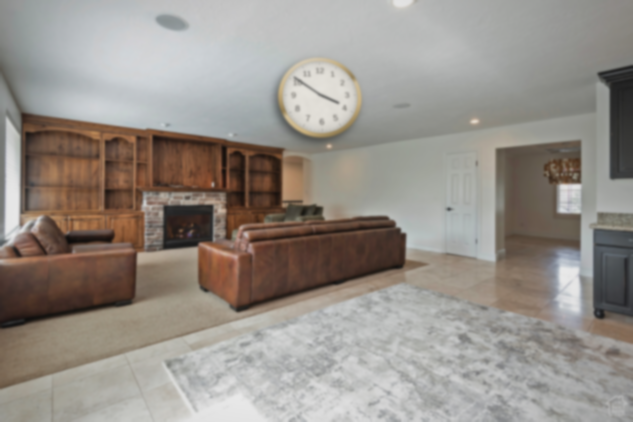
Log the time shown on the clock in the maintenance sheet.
3:51
